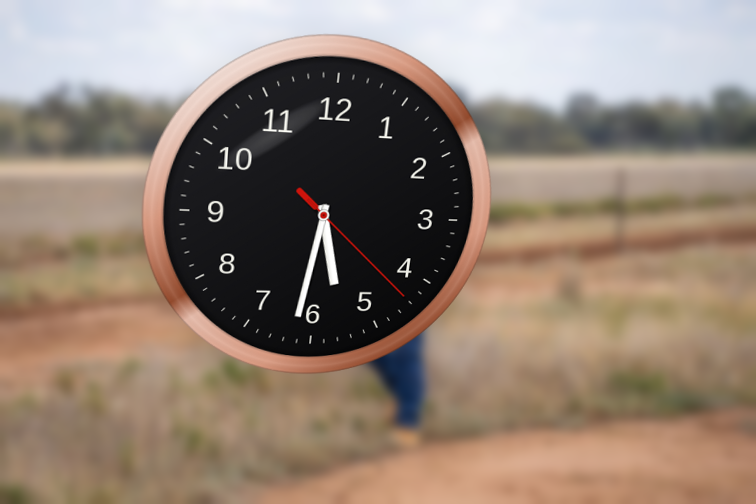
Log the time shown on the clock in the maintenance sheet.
5:31:22
